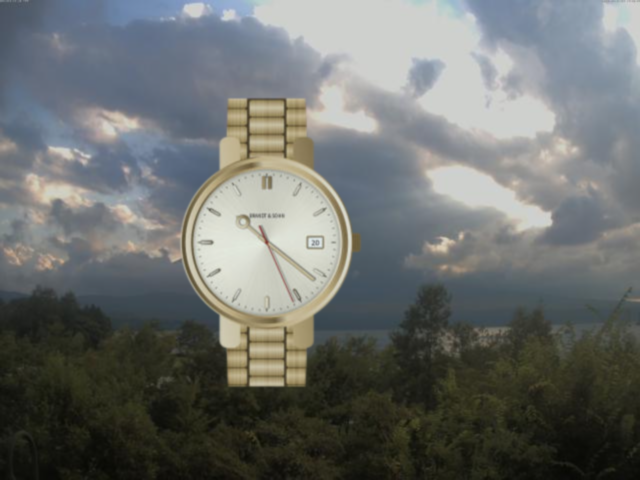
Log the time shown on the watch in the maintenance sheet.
10:21:26
